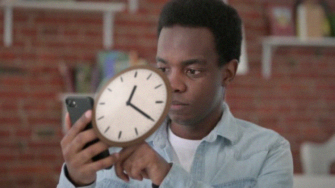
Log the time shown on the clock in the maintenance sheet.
12:20
